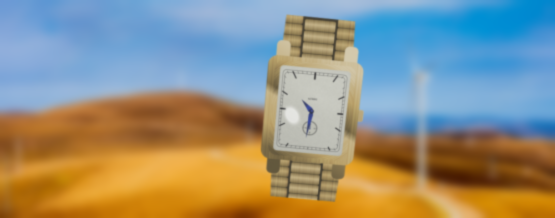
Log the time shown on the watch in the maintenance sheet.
10:31
